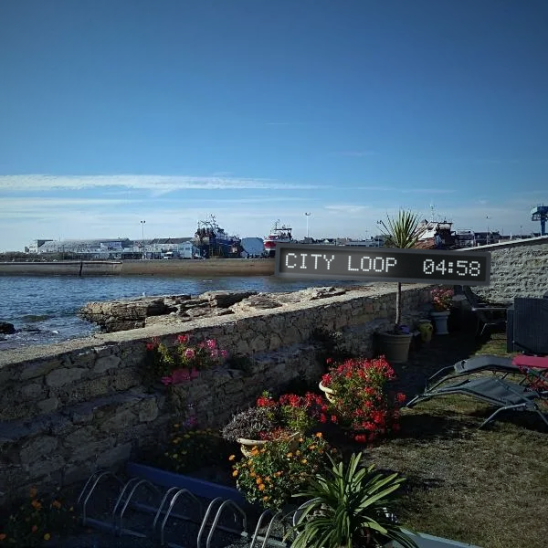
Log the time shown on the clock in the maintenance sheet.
4:58
